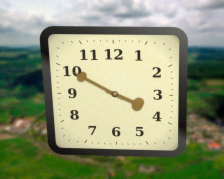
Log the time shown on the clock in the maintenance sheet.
3:50
